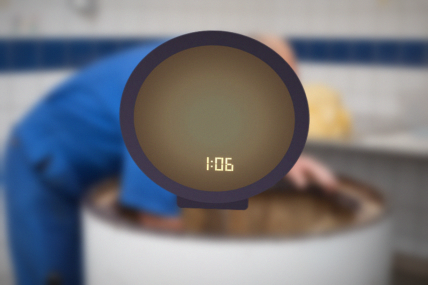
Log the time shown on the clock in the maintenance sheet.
1:06
